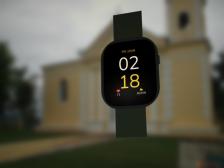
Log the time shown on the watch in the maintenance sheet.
2:18
